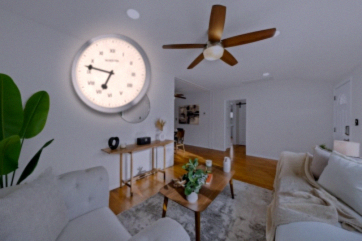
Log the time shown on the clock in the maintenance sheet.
6:47
